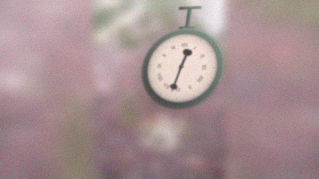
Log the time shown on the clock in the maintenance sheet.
12:32
